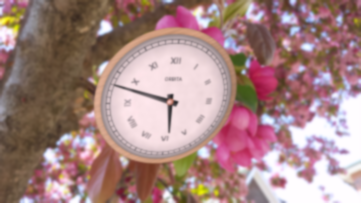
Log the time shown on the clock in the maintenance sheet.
5:48
